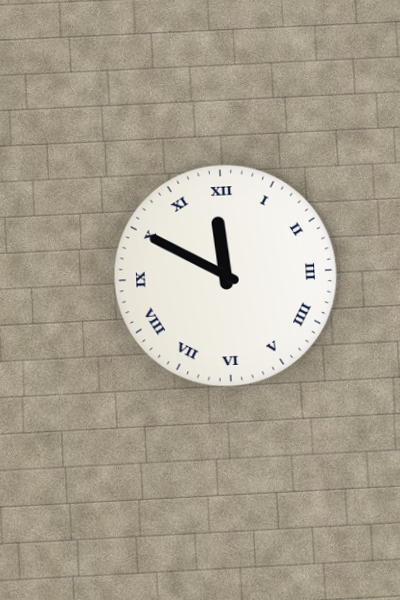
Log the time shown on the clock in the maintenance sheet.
11:50
